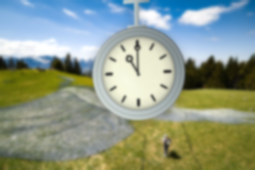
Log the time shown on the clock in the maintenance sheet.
11:00
